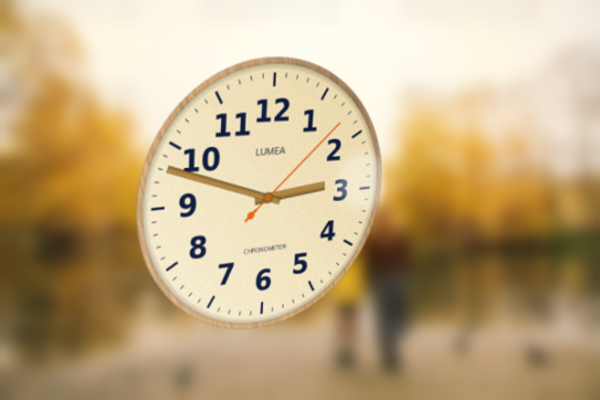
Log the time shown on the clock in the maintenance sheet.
2:48:08
